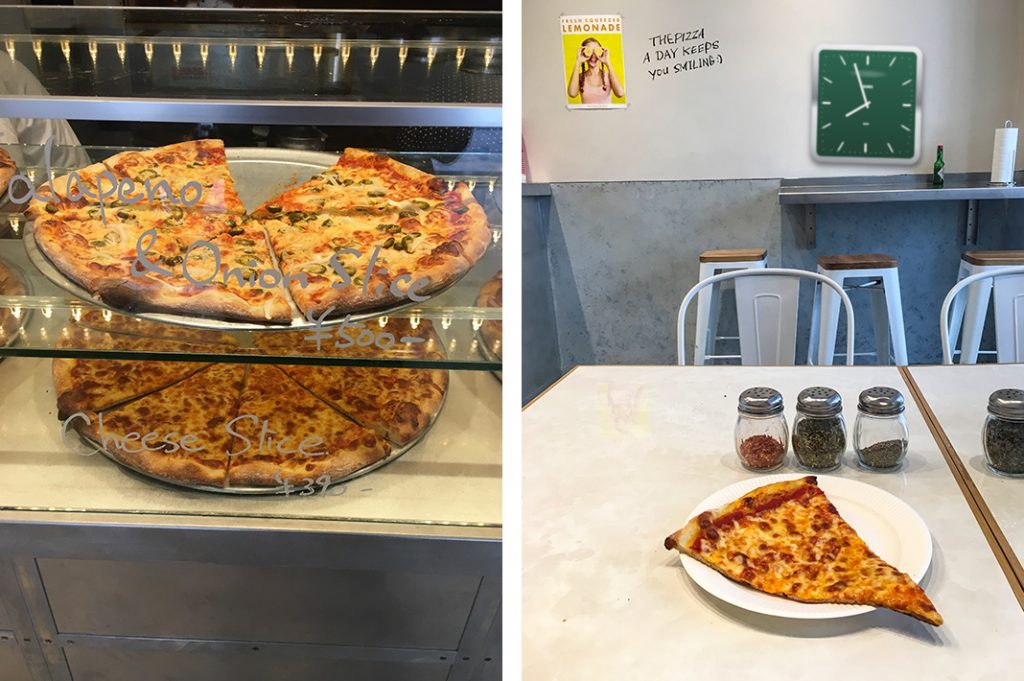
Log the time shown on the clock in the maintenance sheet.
7:57
